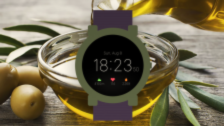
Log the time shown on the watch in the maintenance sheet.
18:23
